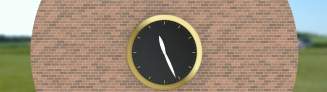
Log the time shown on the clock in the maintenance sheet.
11:26
